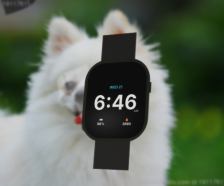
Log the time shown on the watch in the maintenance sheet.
6:46
